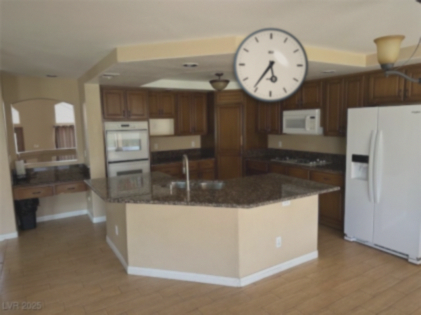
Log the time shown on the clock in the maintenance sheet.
5:36
